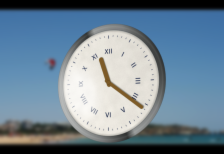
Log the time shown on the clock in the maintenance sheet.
11:21
